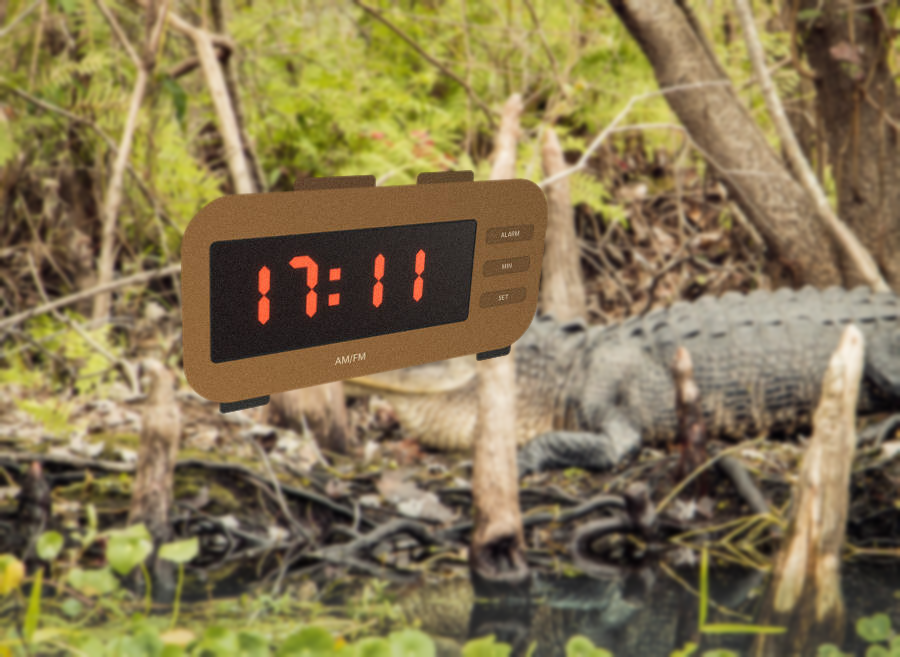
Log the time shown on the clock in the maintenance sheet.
17:11
